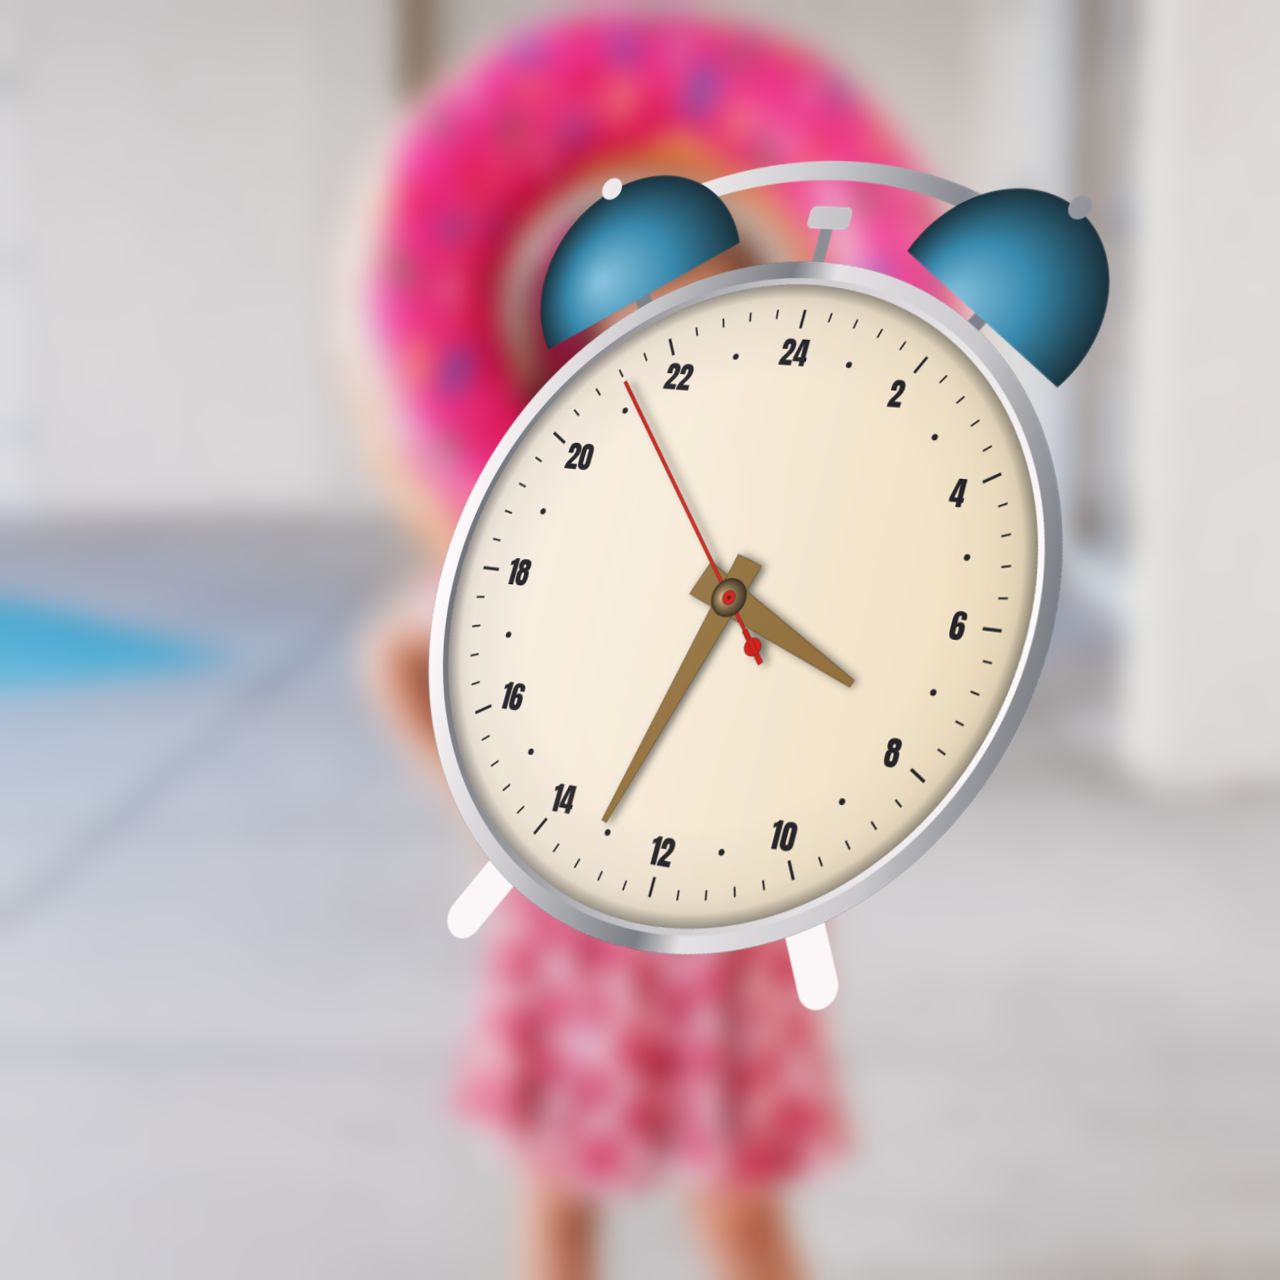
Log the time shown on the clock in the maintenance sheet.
7:32:53
